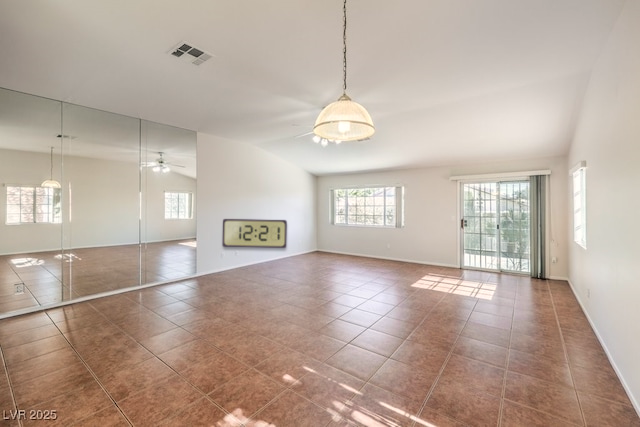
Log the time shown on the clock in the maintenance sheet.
12:21
